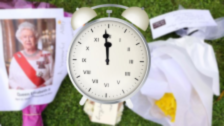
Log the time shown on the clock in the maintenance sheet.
11:59
